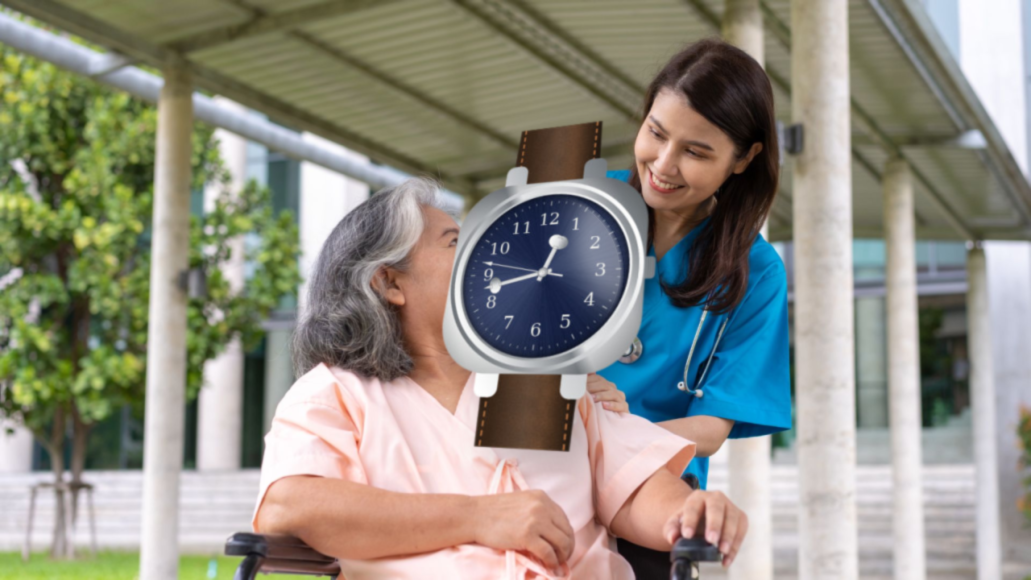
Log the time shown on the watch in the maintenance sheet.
12:42:47
